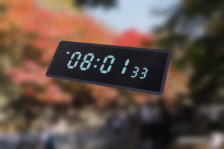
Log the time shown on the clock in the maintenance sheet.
8:01:33
